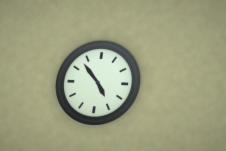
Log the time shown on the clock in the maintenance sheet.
4:53
